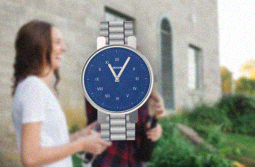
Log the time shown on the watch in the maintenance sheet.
11:05
